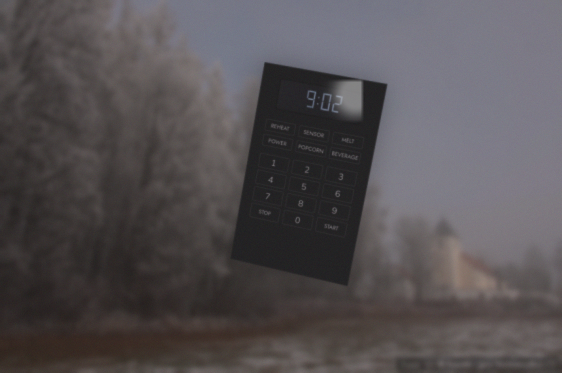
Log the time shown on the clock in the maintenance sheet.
9:02
